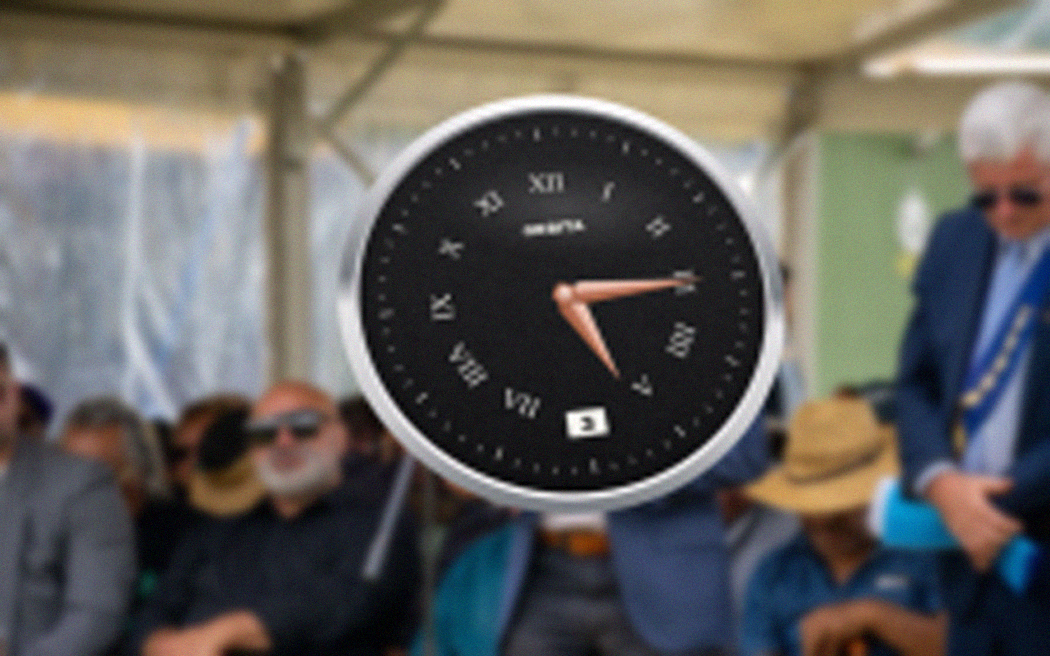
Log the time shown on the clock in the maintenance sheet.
5:15
